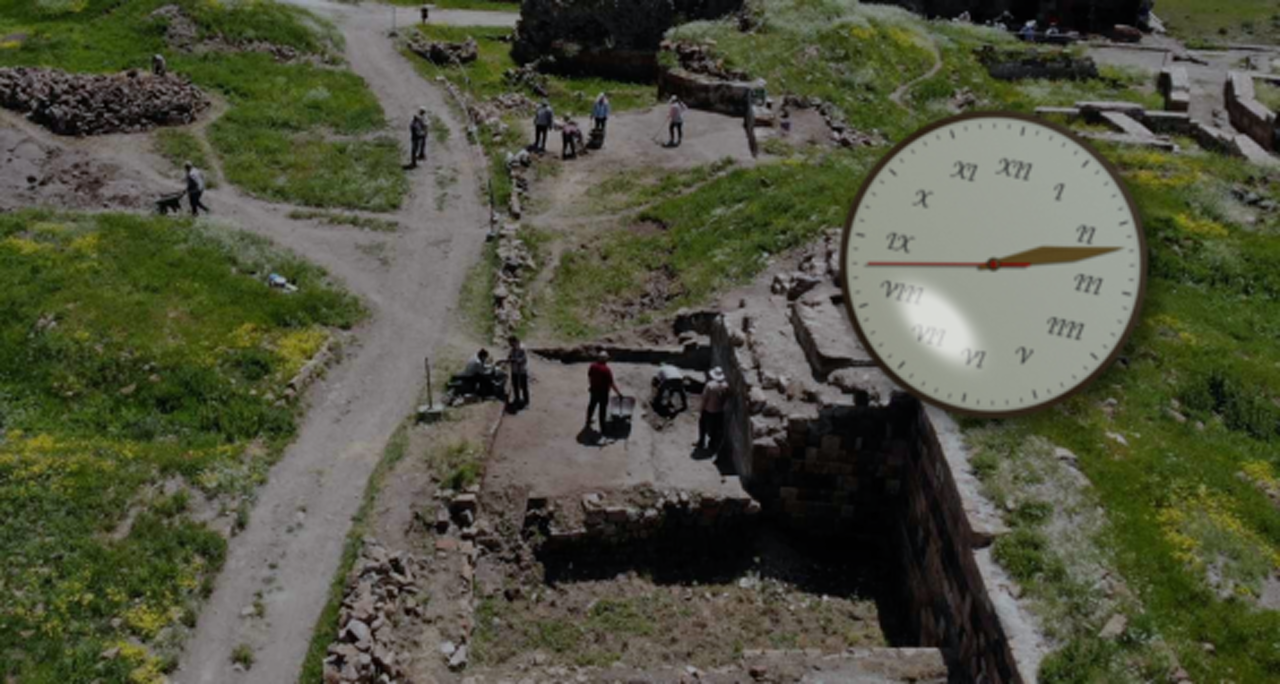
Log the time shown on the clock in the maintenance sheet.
2:11:43
